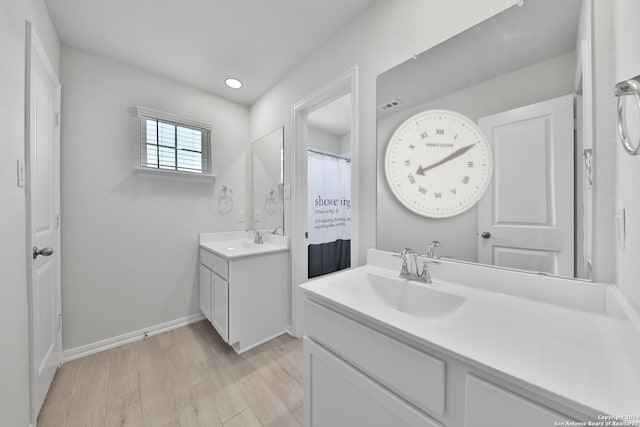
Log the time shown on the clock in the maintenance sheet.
8:10
